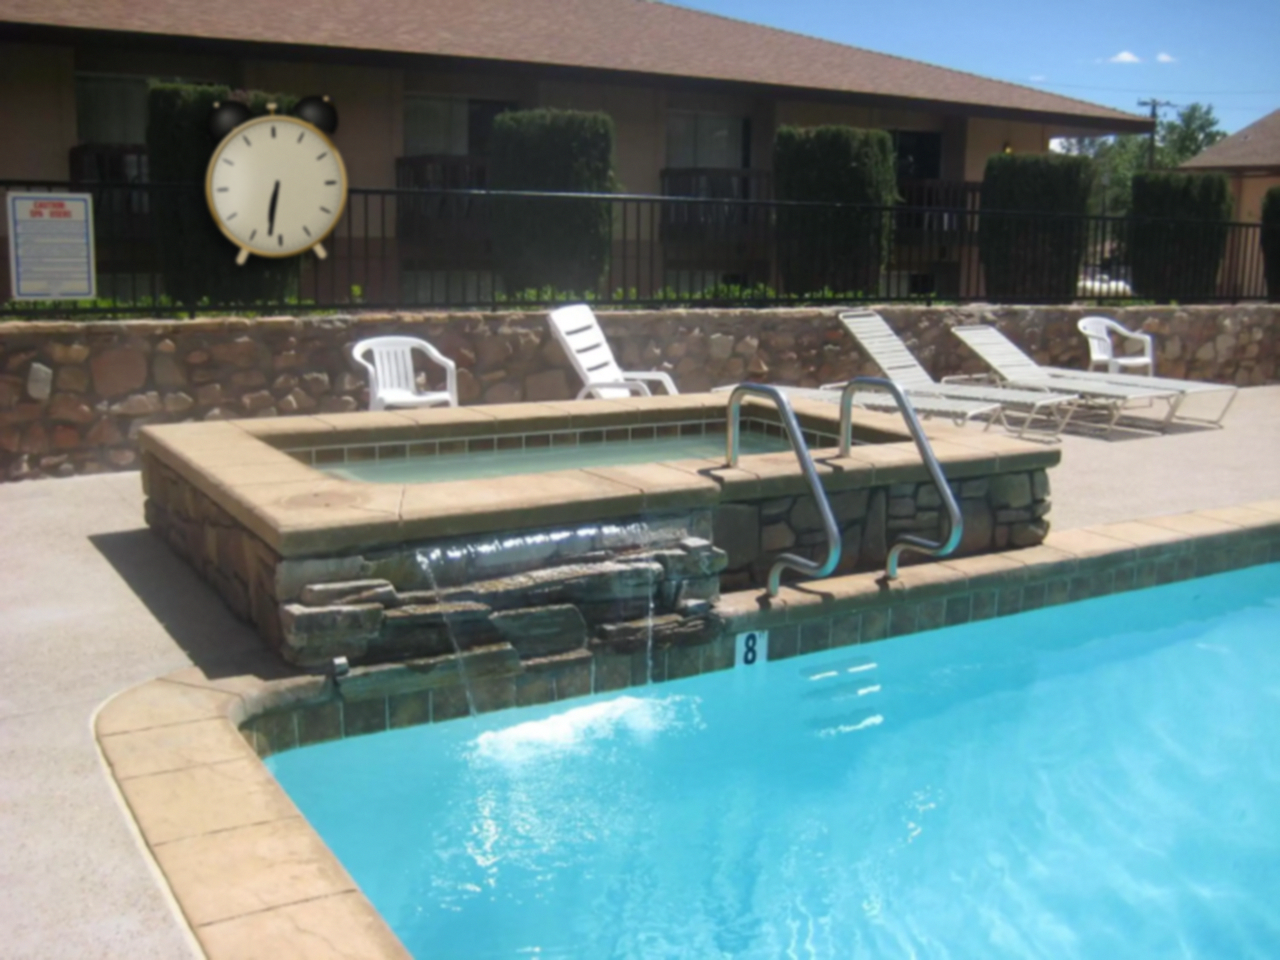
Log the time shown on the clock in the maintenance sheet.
6:32
